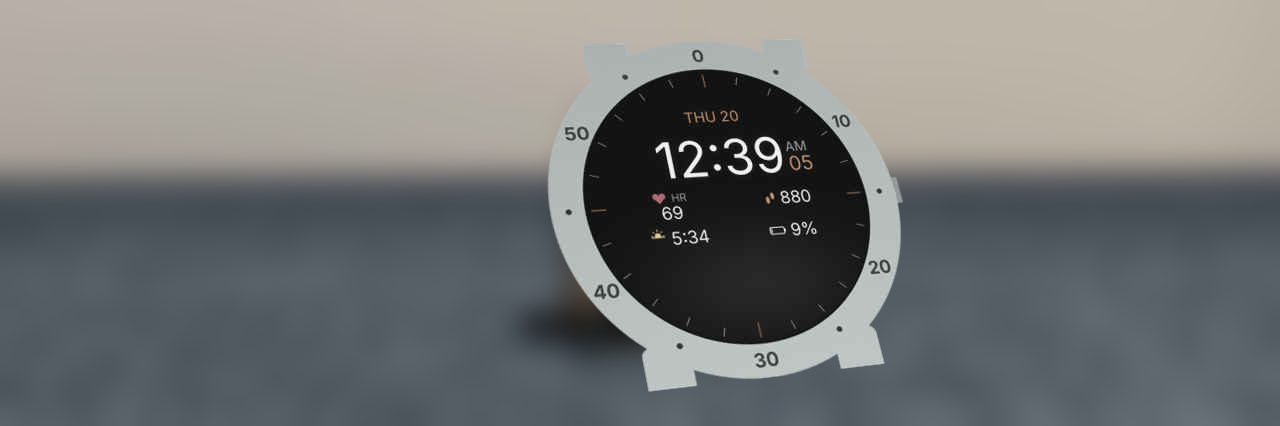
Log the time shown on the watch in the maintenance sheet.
12:39:05
